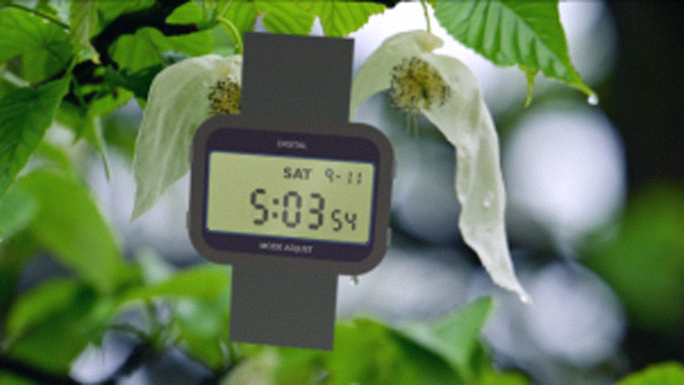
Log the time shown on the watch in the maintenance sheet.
5:03:54
